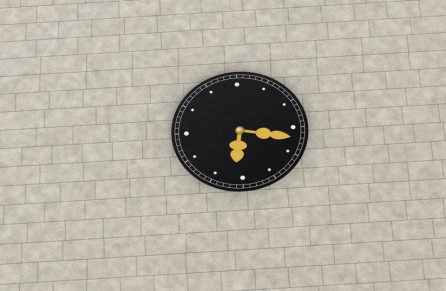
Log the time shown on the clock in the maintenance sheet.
6:17
